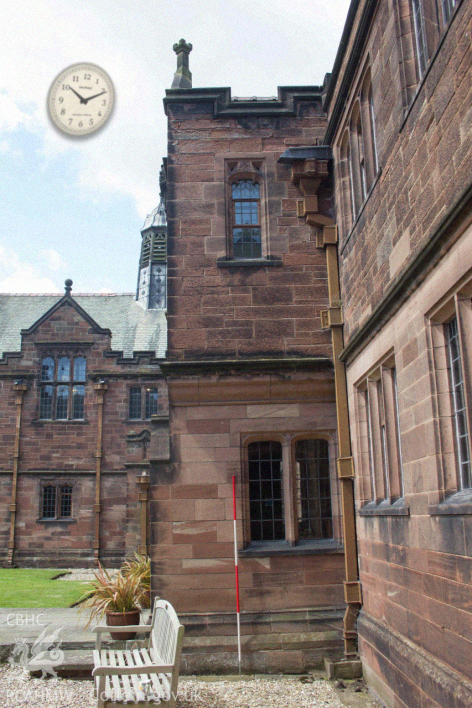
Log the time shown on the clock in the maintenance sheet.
10:11
